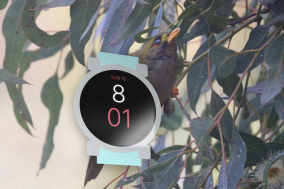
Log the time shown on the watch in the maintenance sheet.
8:01
